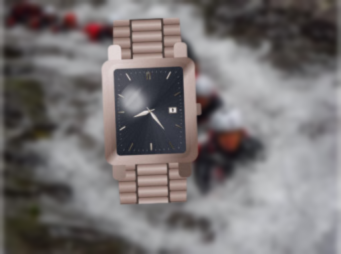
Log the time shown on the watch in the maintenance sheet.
8:24
